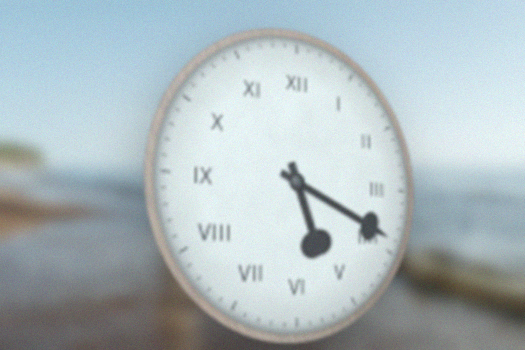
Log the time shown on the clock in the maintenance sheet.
5:19
